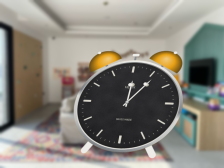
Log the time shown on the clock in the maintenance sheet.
12:06
